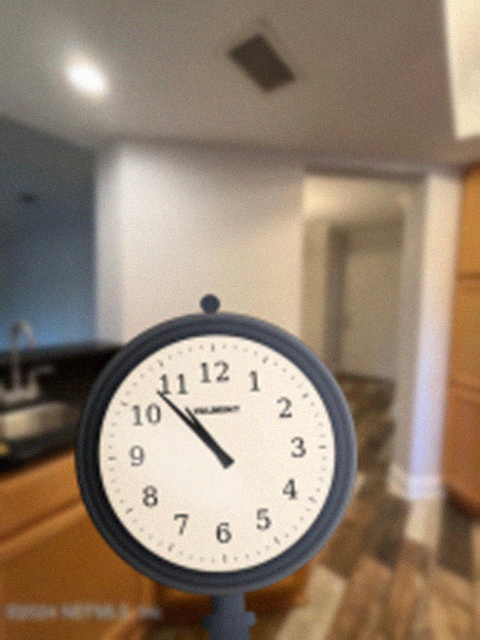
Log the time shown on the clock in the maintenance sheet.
10:53
